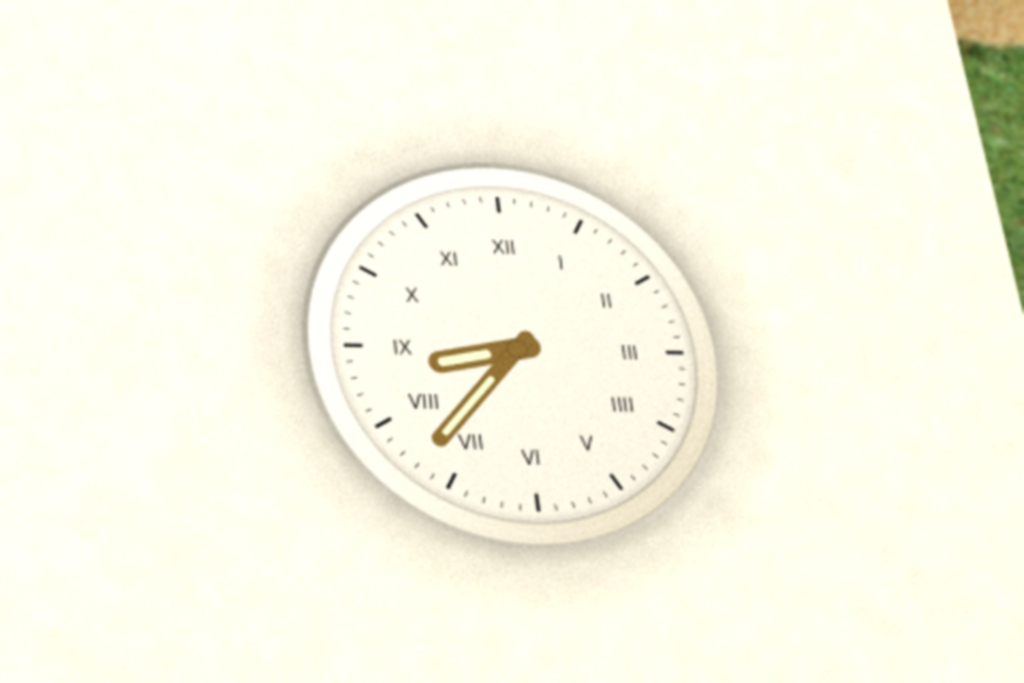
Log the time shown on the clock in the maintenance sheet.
8:37
